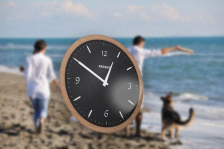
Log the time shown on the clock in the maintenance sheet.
12:50
